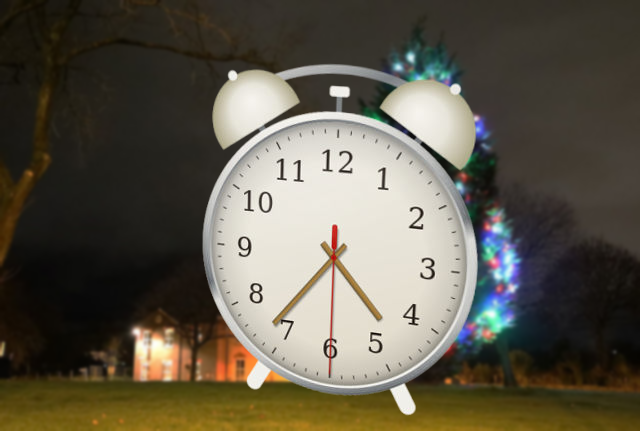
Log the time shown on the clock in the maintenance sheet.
4:36:30
